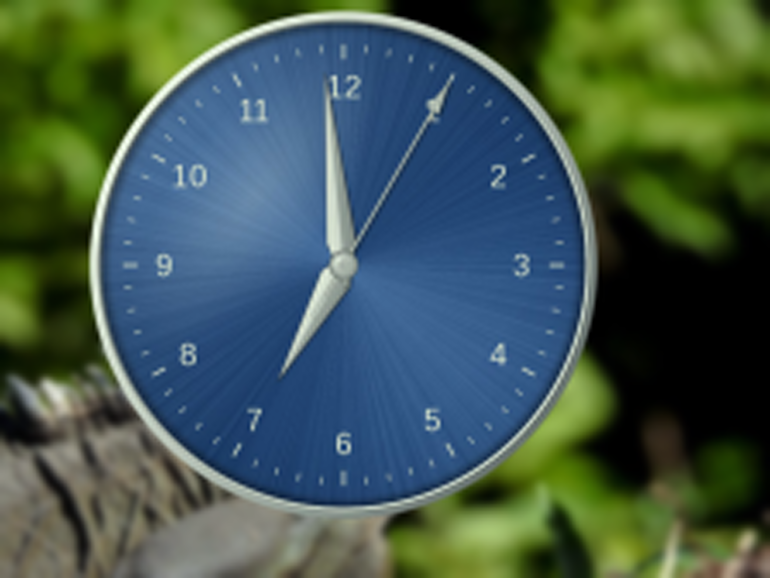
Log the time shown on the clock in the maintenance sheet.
6:59:05
